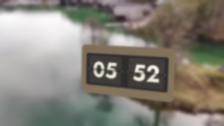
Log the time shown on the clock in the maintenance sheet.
5:52
